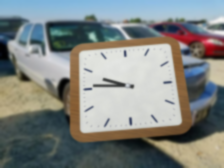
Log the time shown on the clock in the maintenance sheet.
9:46
